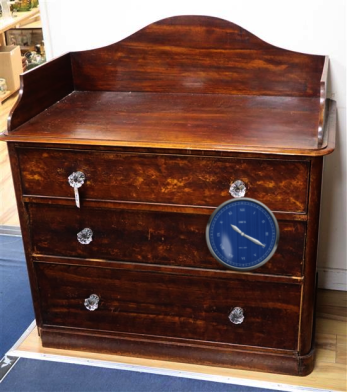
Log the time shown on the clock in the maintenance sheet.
10:20
